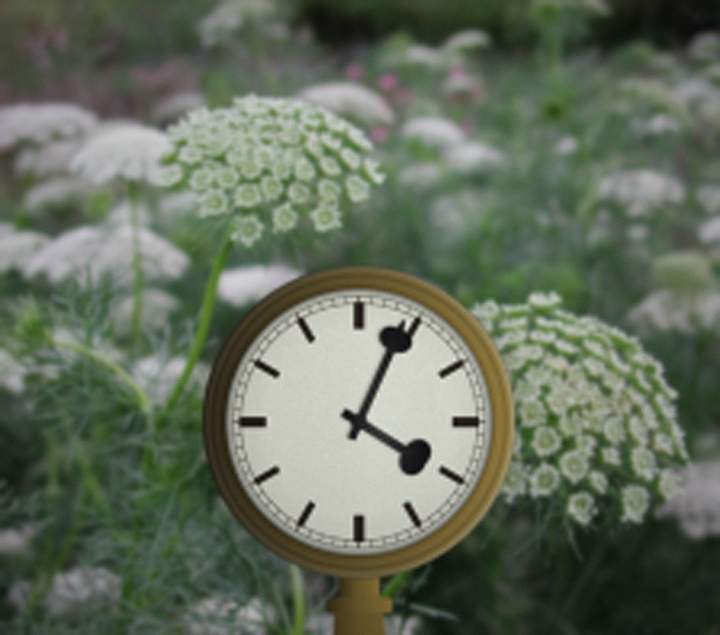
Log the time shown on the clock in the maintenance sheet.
4:04
